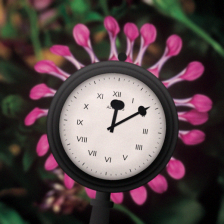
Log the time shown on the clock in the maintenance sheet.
12:09
